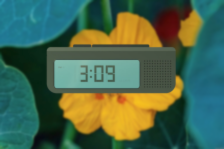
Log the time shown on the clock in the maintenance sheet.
3:09
